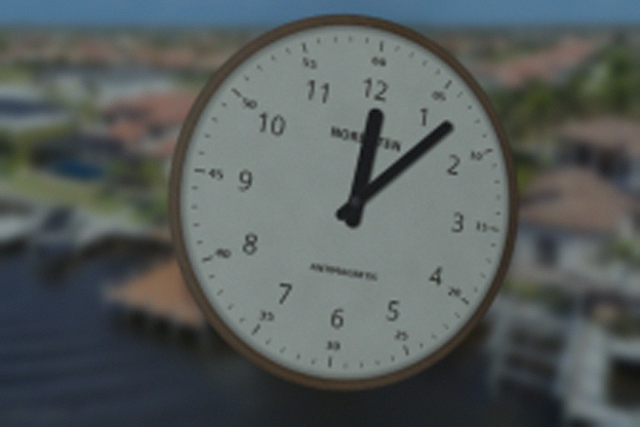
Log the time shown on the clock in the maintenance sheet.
12:07
